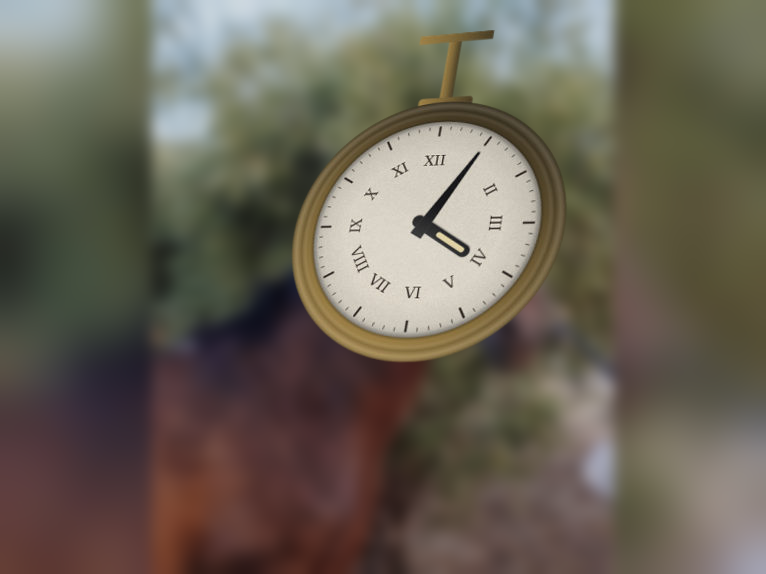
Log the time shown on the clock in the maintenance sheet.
4:05
